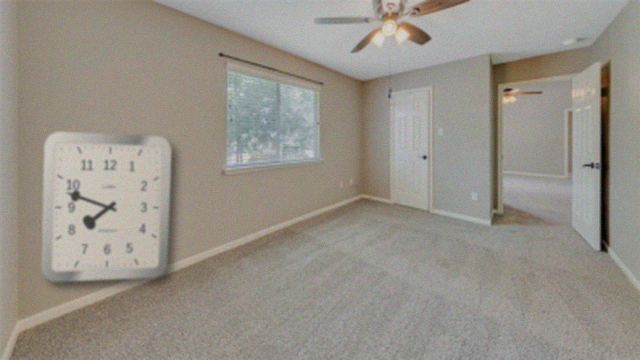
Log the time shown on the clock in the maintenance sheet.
7:48
